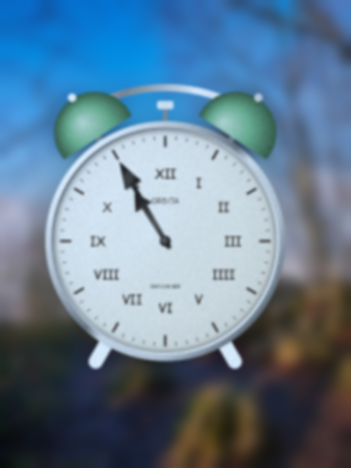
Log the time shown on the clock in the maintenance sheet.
10:55
